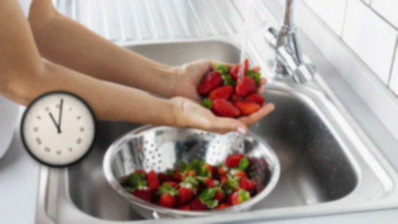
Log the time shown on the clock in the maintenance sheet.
11:01
